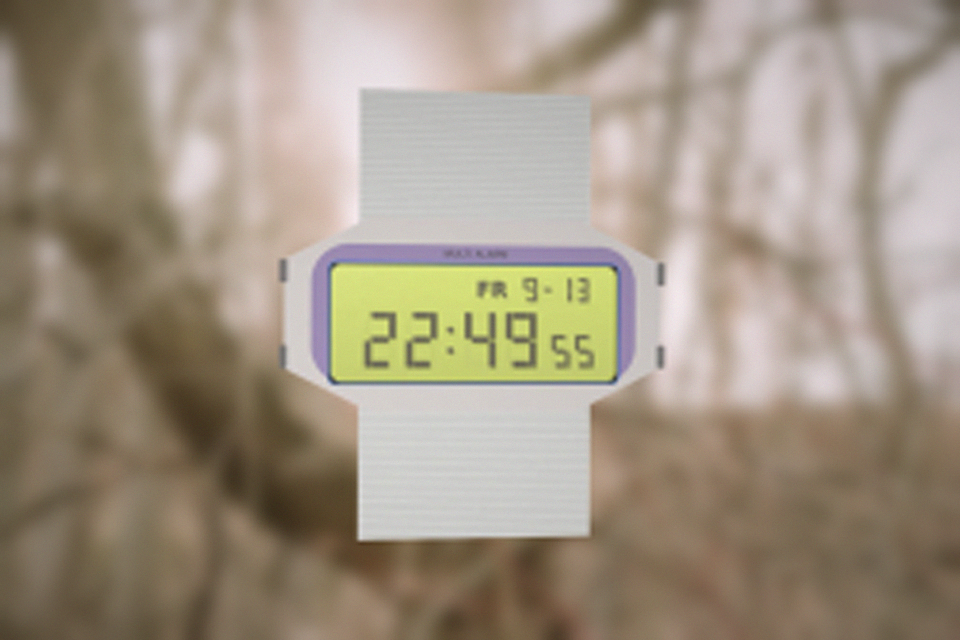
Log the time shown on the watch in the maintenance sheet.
22:49:55
